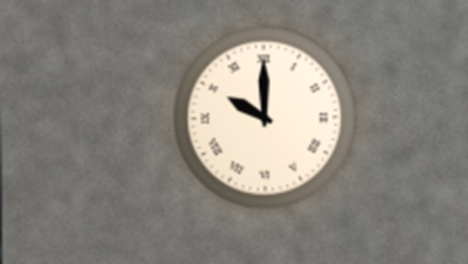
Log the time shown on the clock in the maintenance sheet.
10:00
